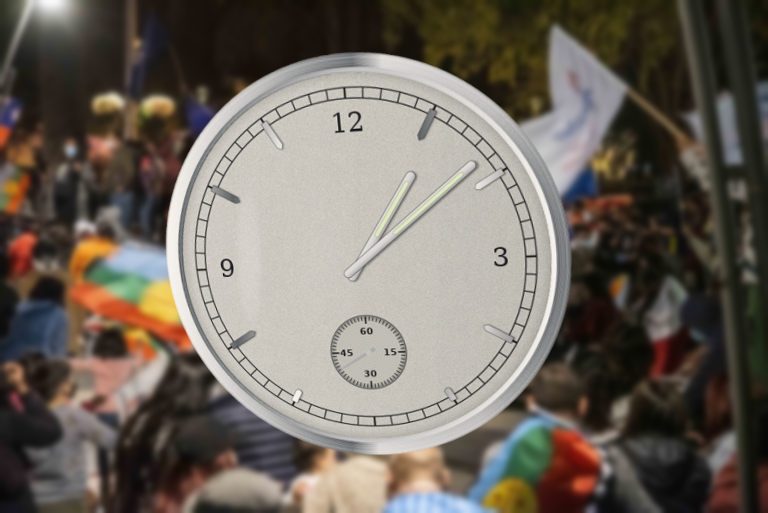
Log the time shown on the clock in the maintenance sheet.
1:08:40
